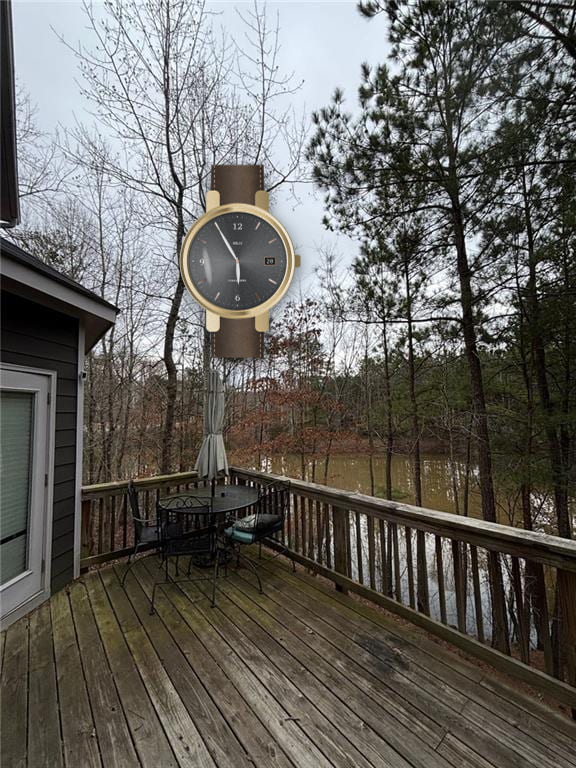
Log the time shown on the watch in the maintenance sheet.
5:55
